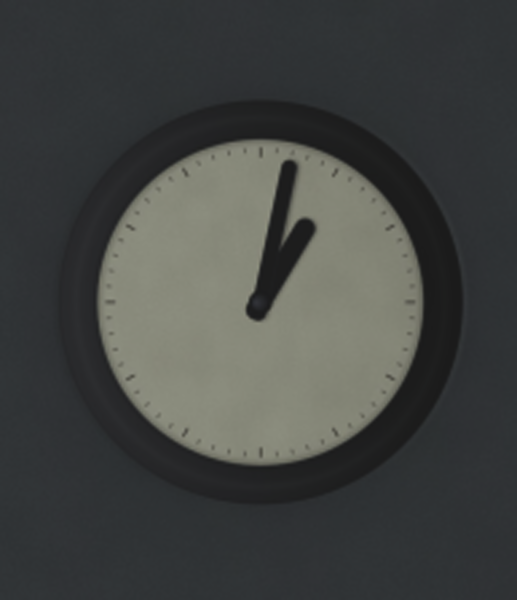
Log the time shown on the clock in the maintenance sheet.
1:02
